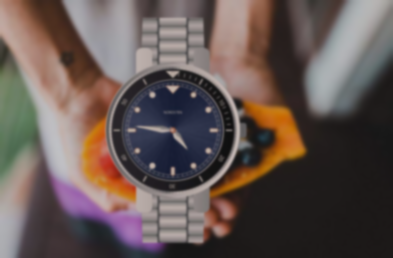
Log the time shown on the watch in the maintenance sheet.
4:46
